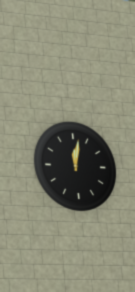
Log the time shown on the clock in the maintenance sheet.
12:02
